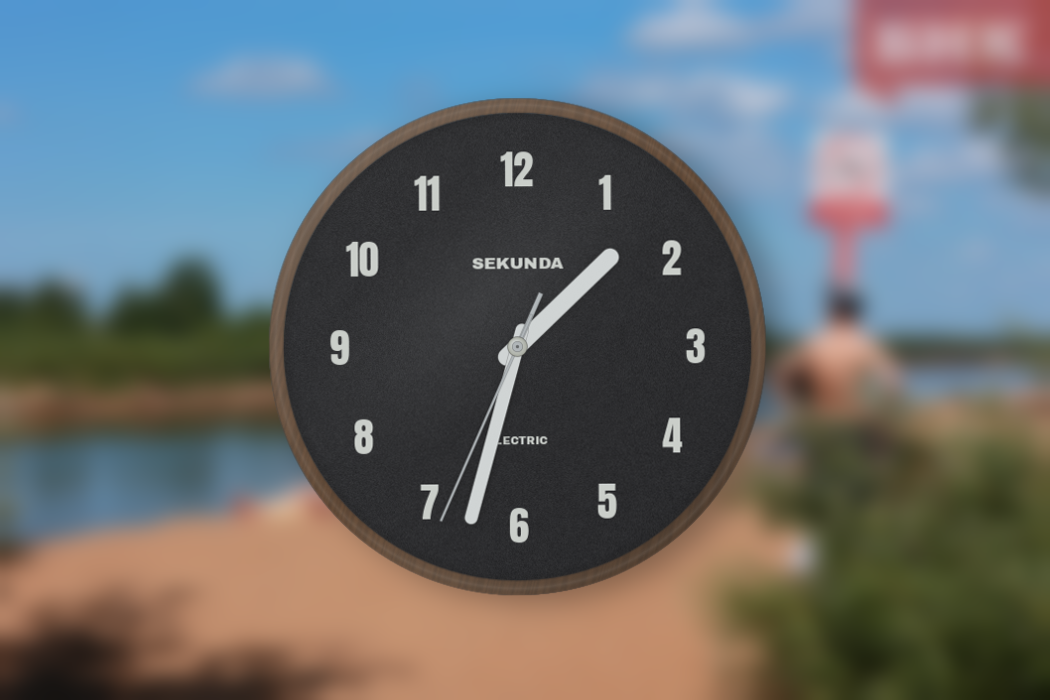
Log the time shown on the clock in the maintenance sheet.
1:32:34
